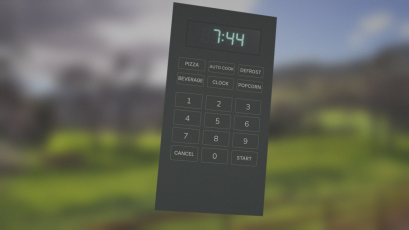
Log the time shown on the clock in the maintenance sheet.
7:44
